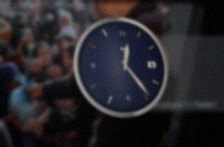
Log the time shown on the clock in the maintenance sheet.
12:24
